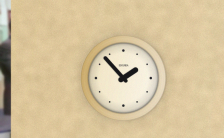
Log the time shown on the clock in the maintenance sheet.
1:53
